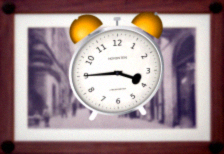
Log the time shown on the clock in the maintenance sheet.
3:45
